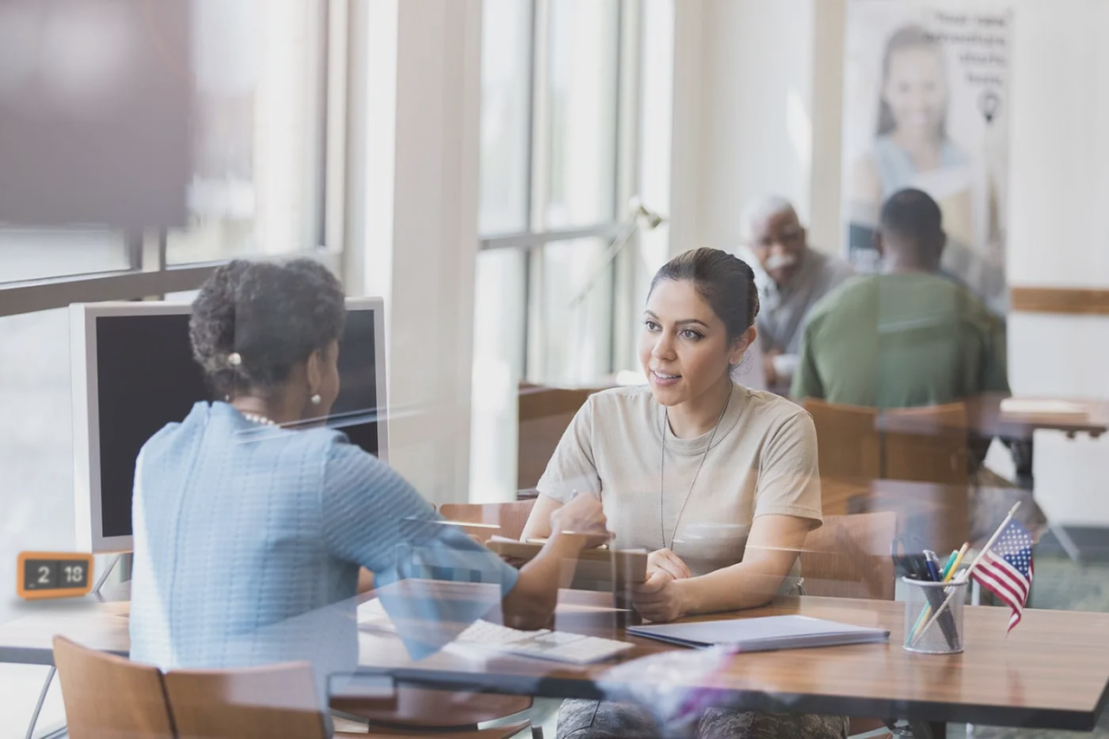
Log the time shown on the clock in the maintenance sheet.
2:18
